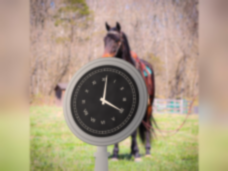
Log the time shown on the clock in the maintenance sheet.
4:01
